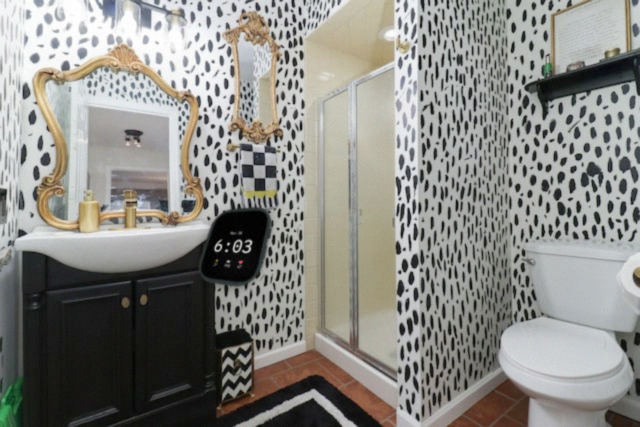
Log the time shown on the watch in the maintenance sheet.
6:03
